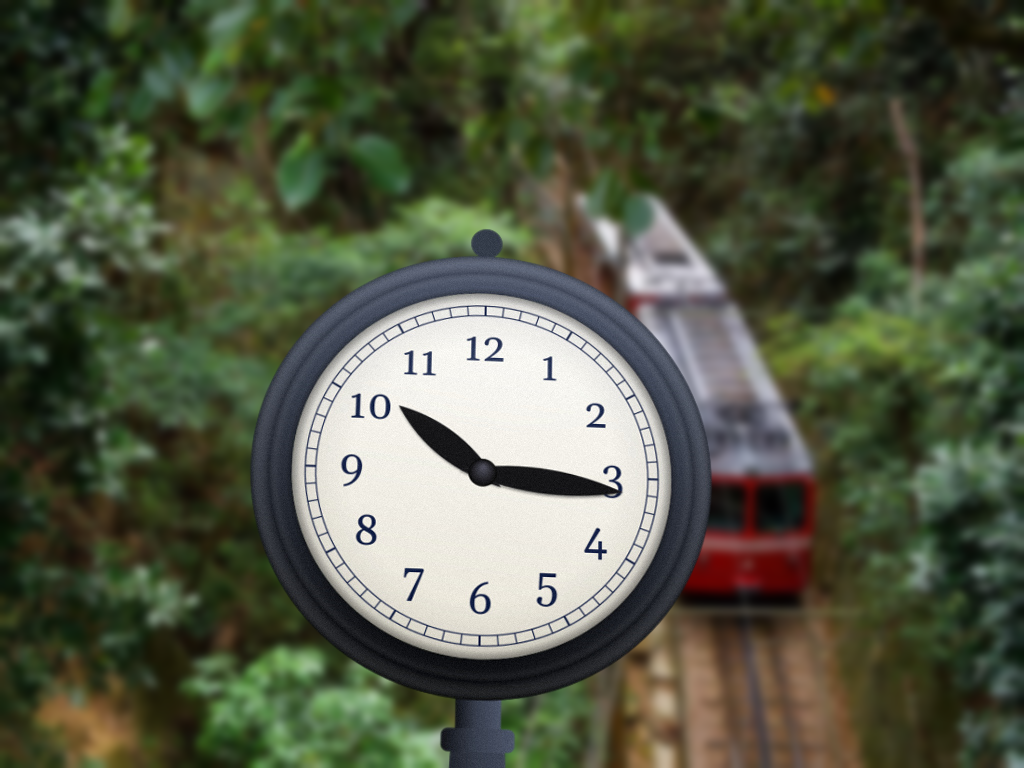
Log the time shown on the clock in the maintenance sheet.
10:16
